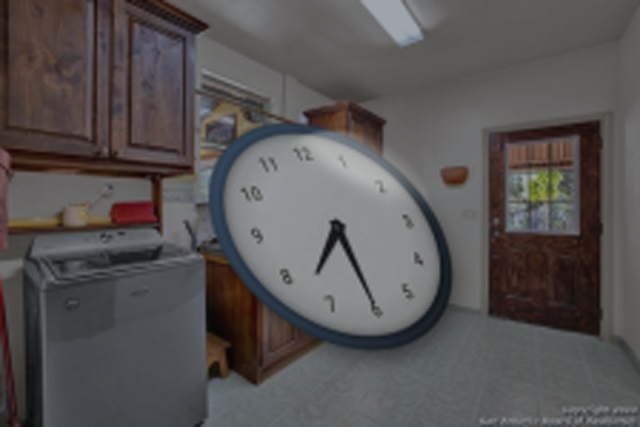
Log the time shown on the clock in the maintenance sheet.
7:30
